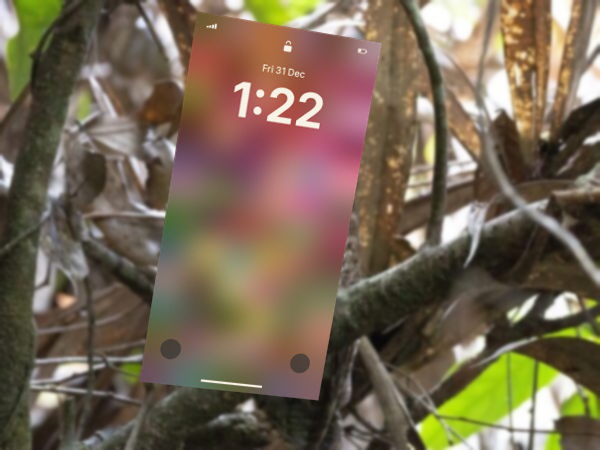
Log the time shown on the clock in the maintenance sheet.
1:22
